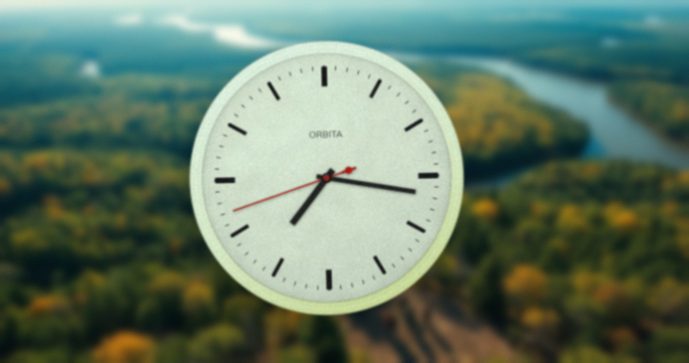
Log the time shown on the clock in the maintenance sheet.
7:16:42
